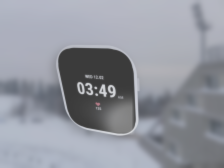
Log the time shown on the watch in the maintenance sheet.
3:49
